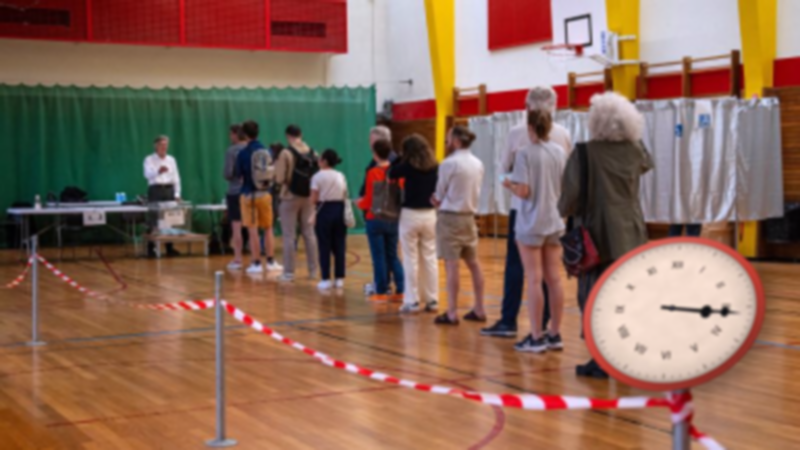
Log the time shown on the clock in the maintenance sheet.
3:16
